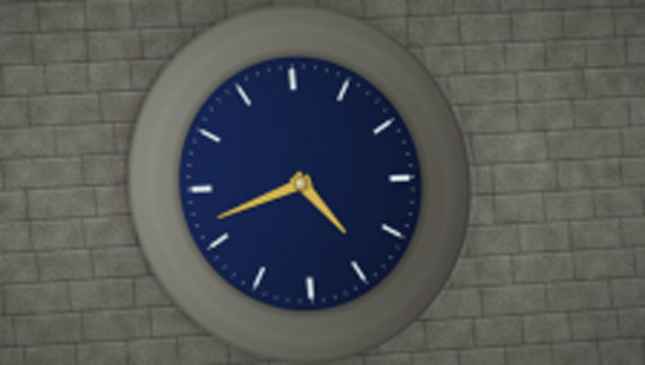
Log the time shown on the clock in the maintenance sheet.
4:42
